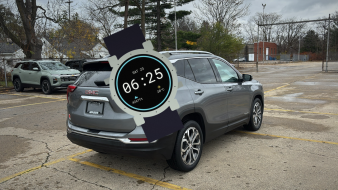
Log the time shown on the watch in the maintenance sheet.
6:25
